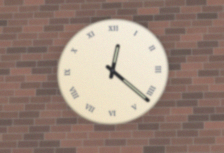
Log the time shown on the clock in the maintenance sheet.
12:22
